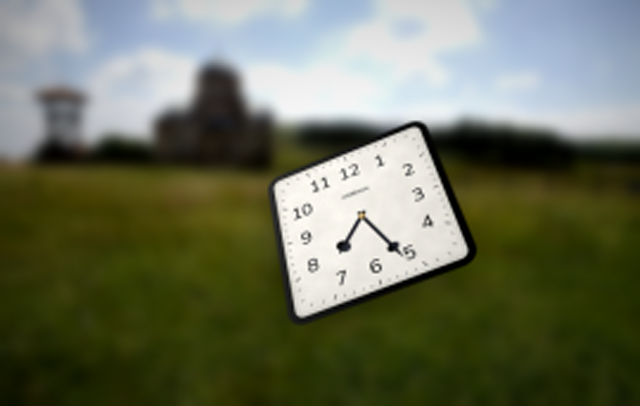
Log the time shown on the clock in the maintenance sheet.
7:26
